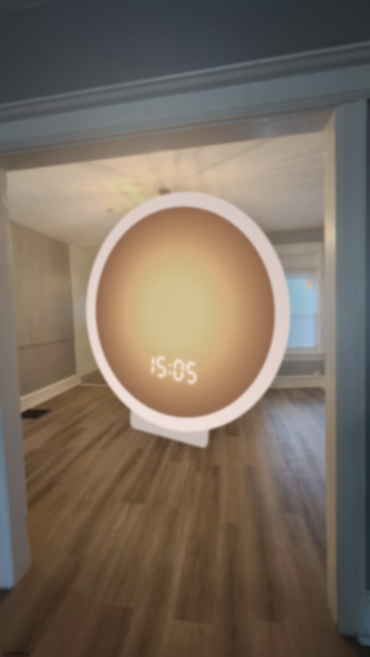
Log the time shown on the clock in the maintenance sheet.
15:05
